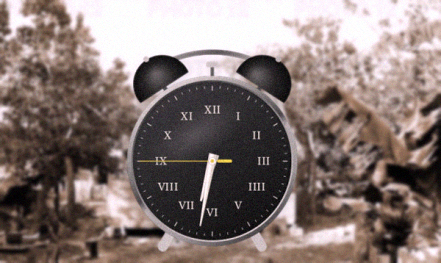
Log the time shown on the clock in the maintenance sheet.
6:31:45
